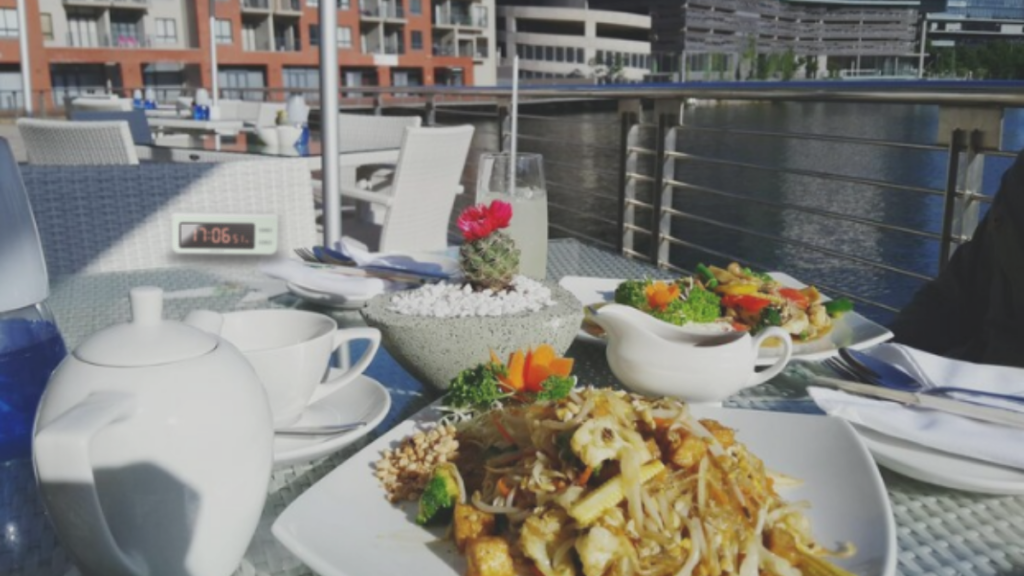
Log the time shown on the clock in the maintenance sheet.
17:06
